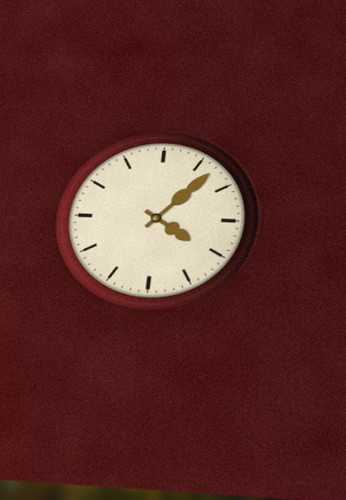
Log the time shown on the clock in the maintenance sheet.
4:07
